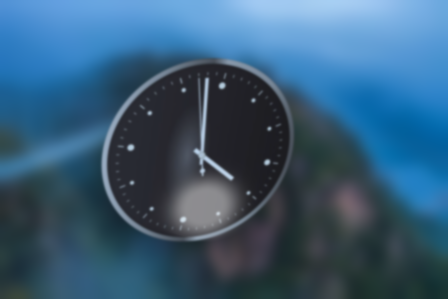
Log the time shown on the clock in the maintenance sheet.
3:57:57
